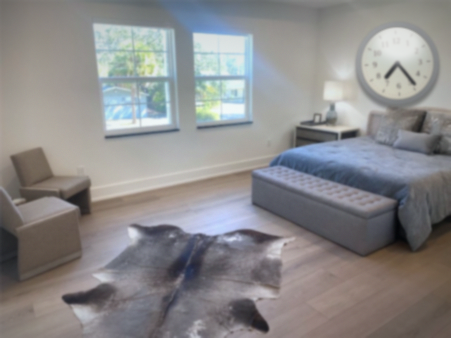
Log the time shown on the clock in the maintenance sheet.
7:24
